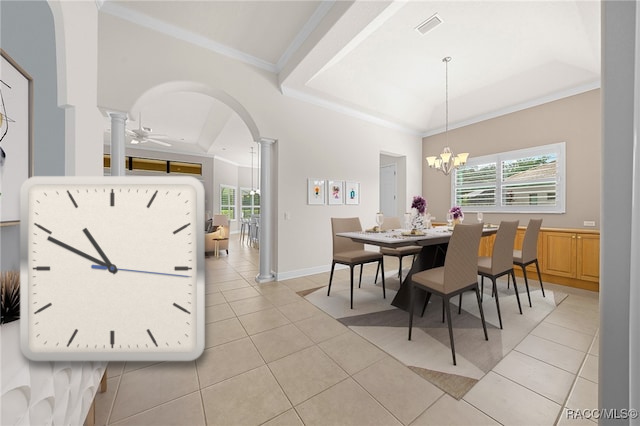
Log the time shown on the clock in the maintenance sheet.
10:49:16
